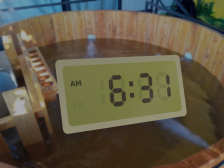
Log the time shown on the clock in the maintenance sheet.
6:31
